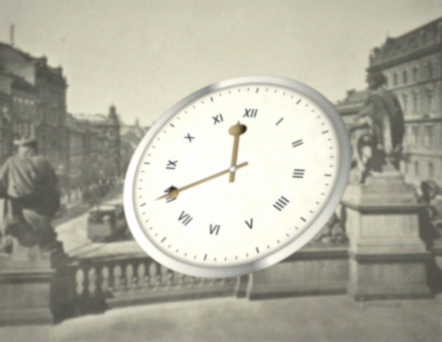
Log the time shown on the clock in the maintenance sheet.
11:40
